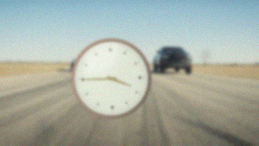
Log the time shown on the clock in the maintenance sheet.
3:45
